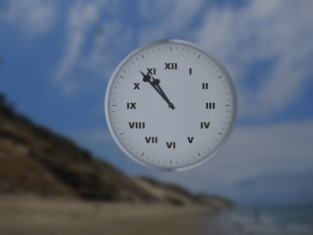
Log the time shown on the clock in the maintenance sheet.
10:53
